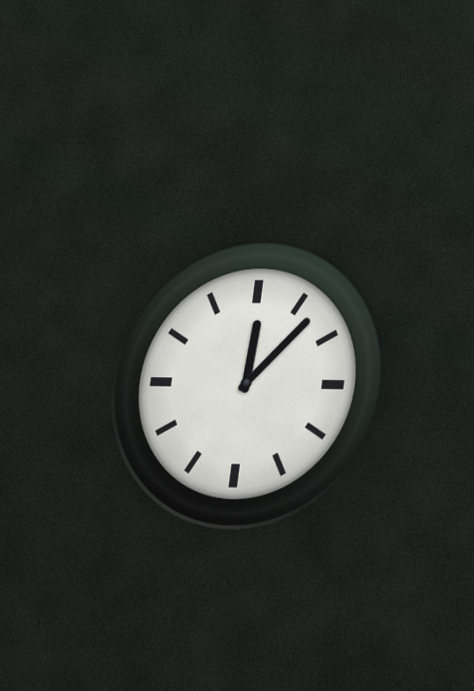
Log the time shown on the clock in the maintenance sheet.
12:07
